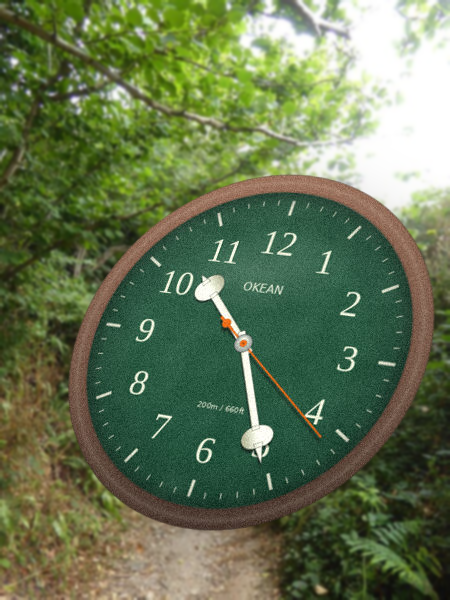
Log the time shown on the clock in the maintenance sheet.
10:25:21
